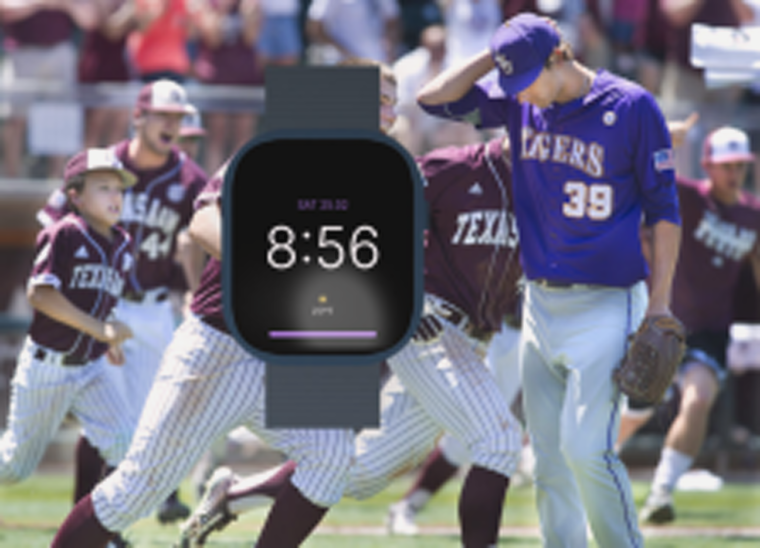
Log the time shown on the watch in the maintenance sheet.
8:56
